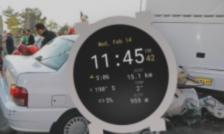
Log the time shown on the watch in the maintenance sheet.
11:45
